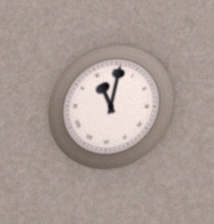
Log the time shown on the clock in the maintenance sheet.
11:01
